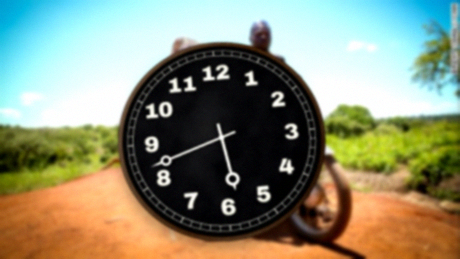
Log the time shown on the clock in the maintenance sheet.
5:42
